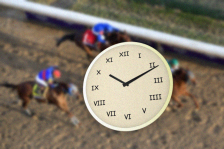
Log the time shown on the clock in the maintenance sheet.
10:11
